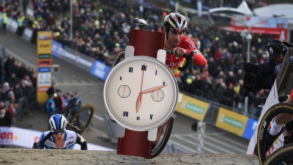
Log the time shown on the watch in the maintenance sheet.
6:11
